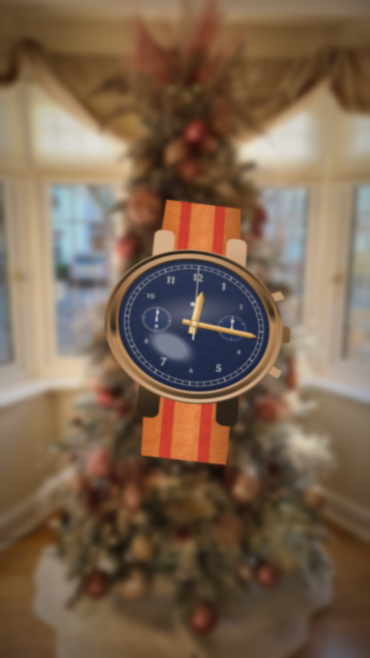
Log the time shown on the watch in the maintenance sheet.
12:16
